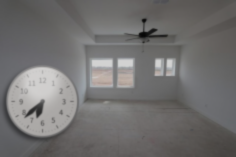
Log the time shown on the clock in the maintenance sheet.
6:38
